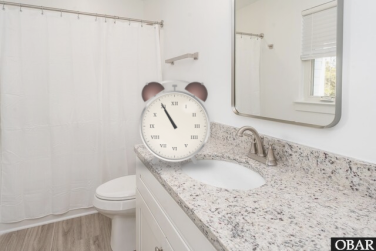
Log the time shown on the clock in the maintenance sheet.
10:55
